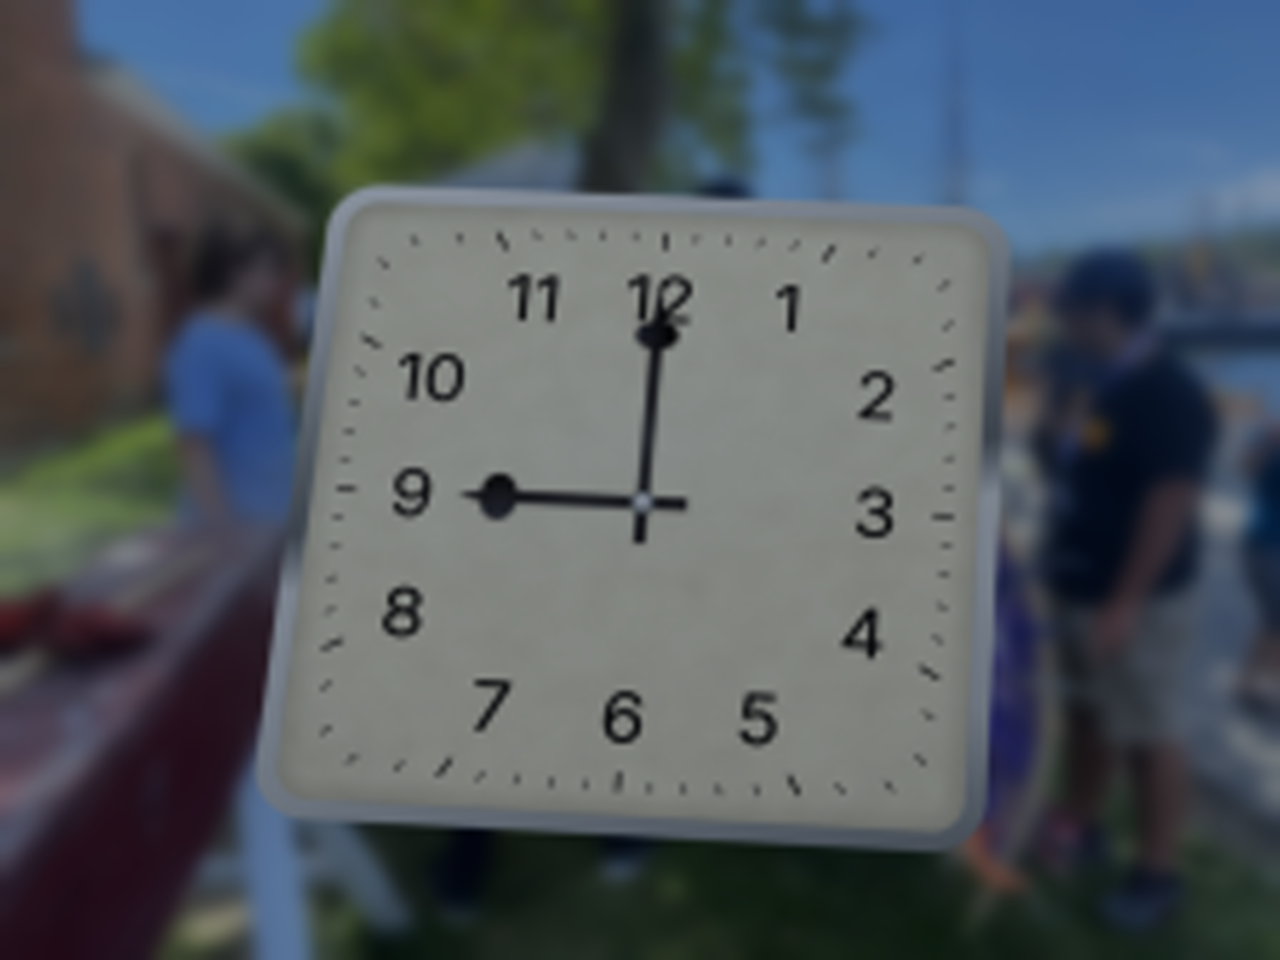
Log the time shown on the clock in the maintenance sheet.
9:00
